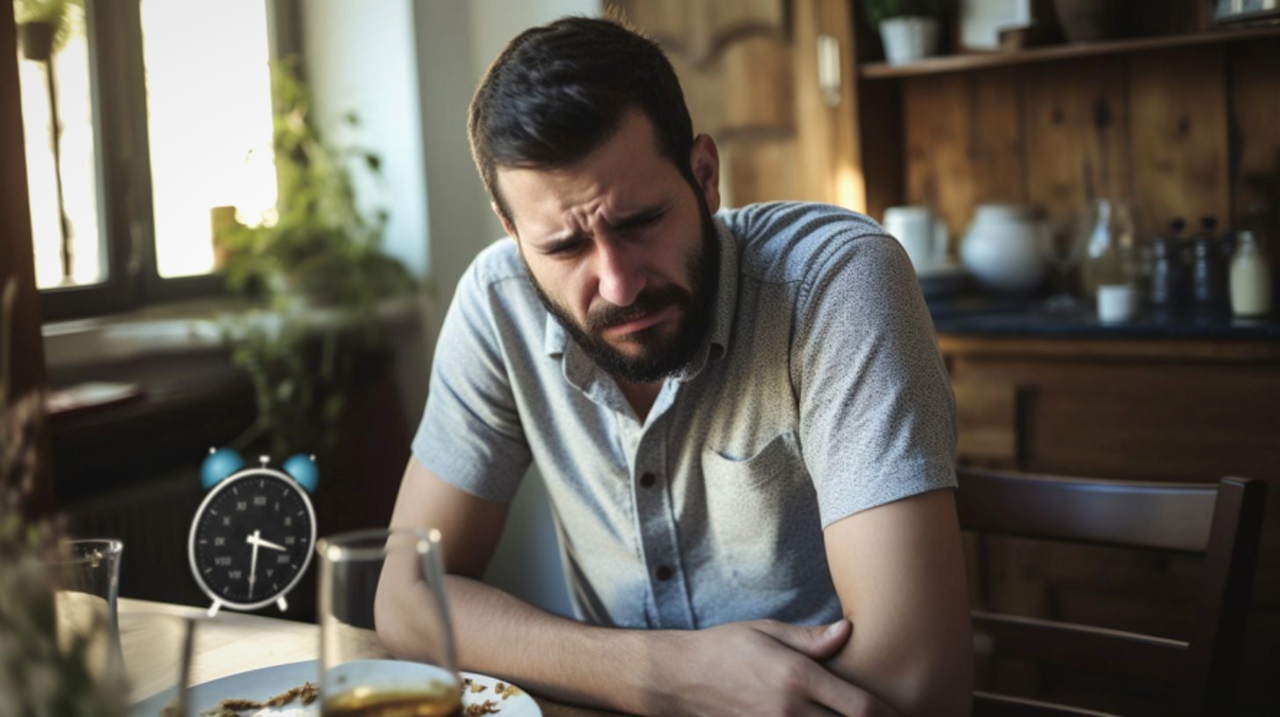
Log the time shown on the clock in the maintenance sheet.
3:30
